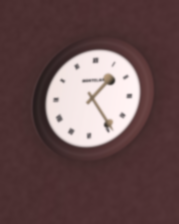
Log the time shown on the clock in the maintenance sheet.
1:24
